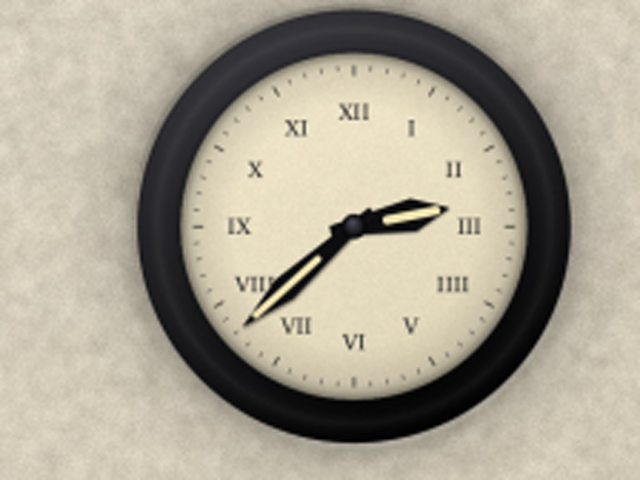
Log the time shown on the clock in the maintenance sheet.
2:38
